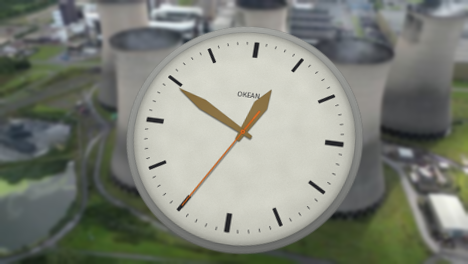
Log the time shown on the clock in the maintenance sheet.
12:49:35
